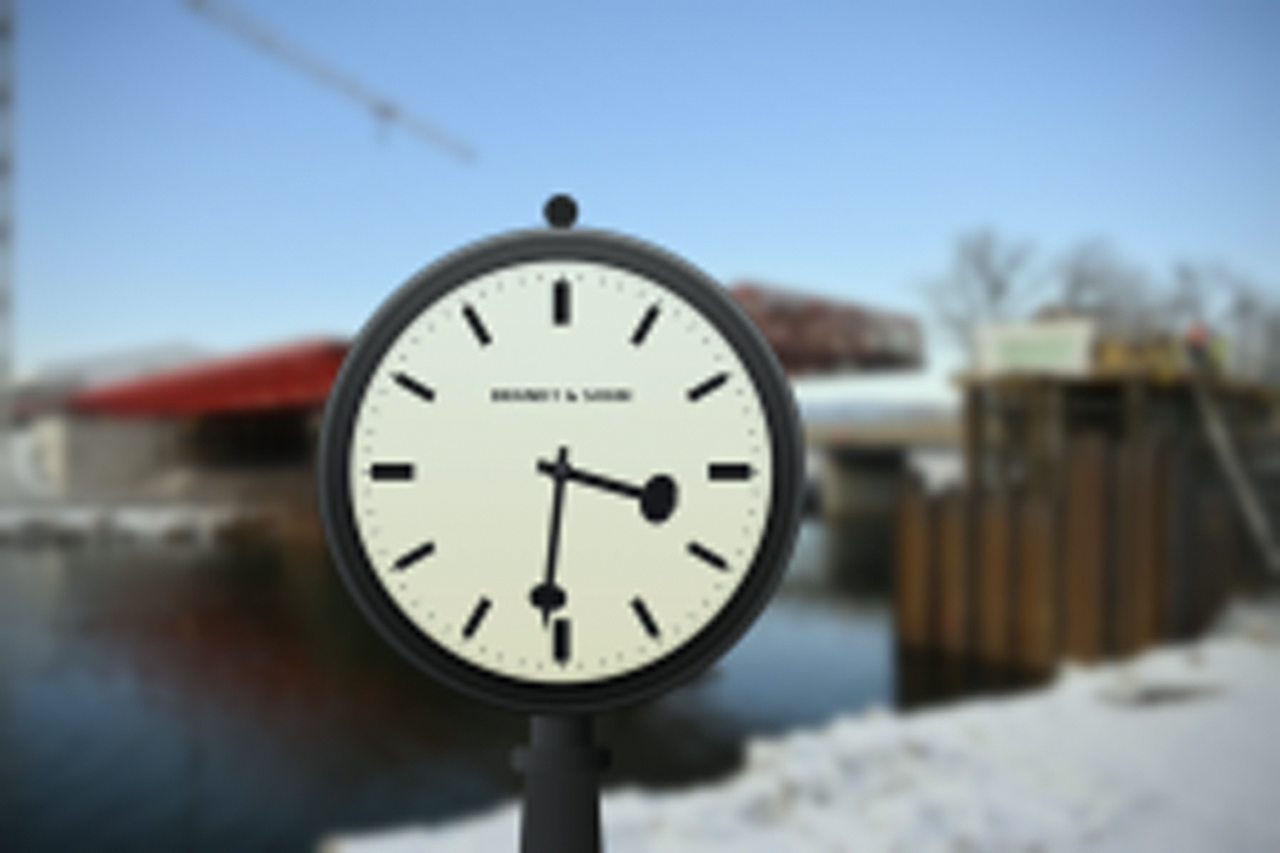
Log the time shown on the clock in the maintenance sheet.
3:31
